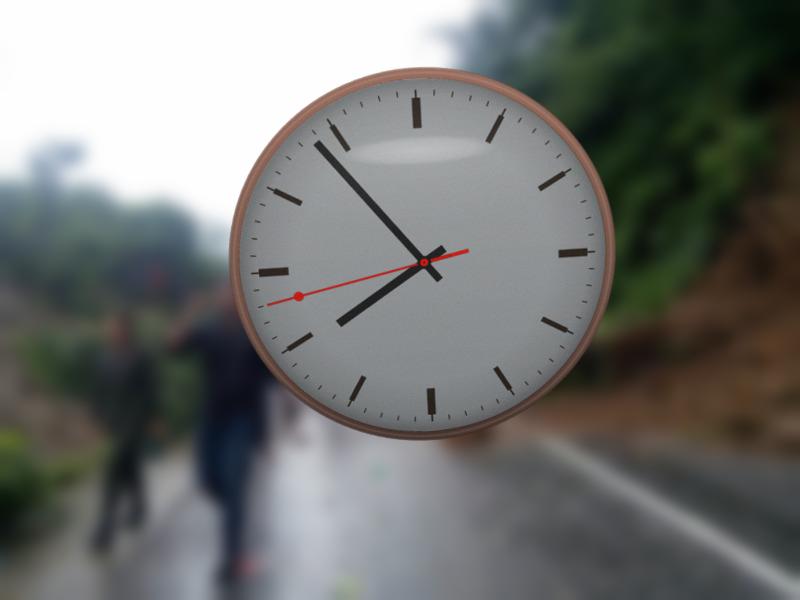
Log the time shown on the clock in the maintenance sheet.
7:53:43
